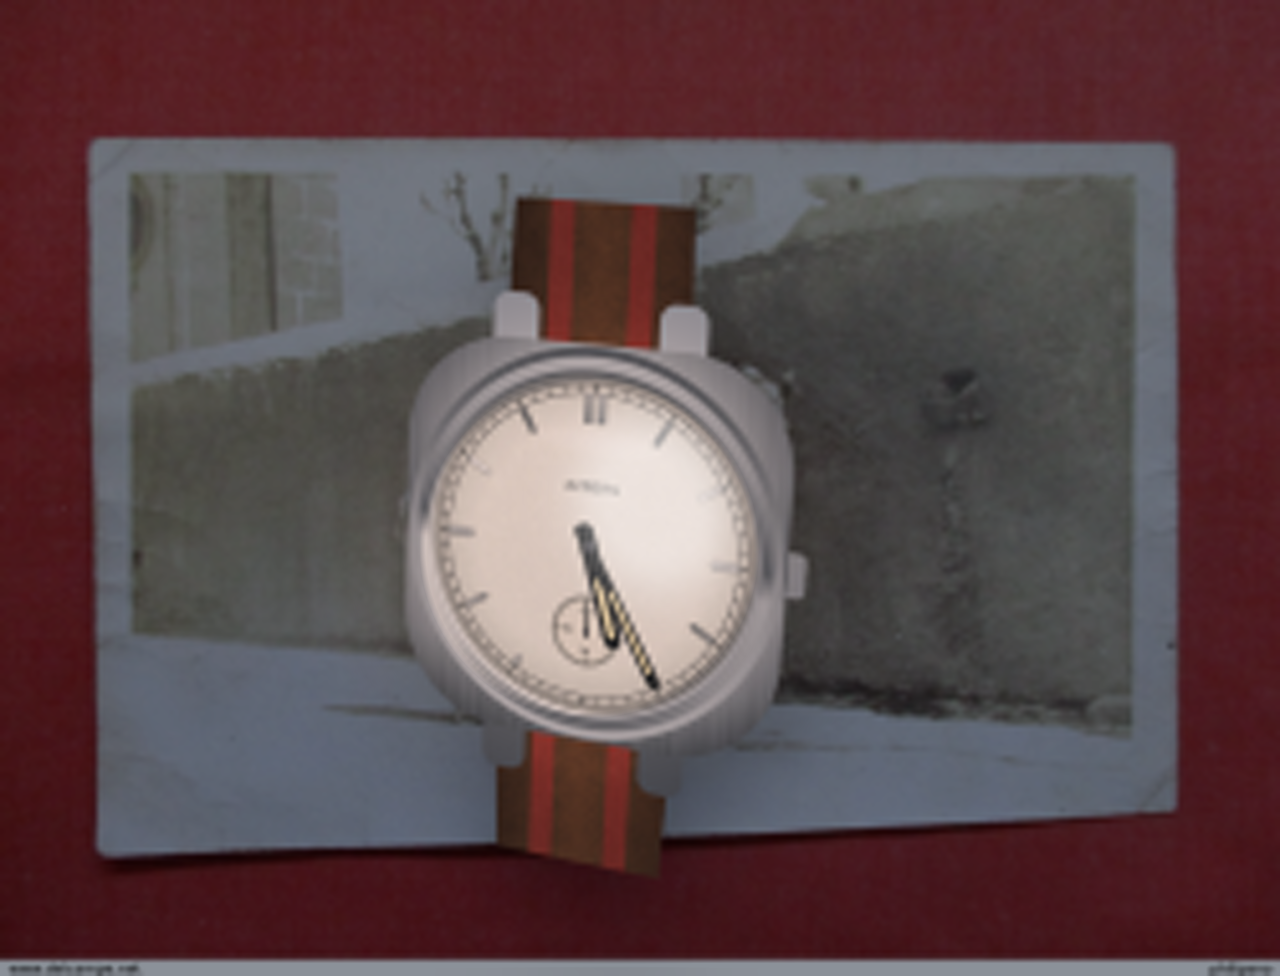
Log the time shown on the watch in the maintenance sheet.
5:25
